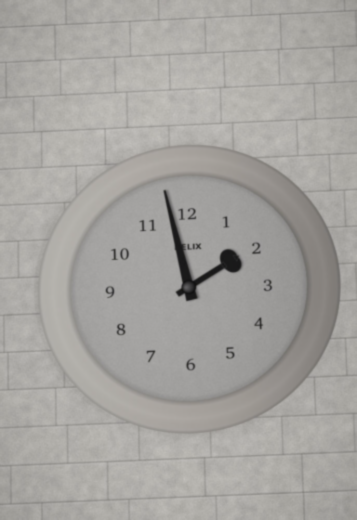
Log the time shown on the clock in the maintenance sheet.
1:58
